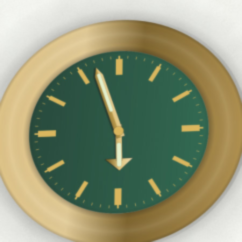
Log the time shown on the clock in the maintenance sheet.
5:57
